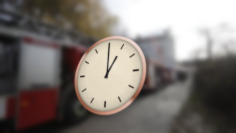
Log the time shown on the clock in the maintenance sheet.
1:00
